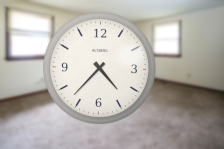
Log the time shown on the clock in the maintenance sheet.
4:37
